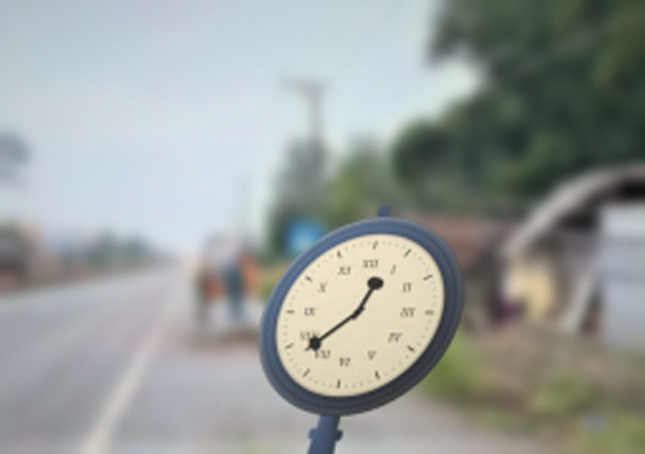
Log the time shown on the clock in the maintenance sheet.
12:38
